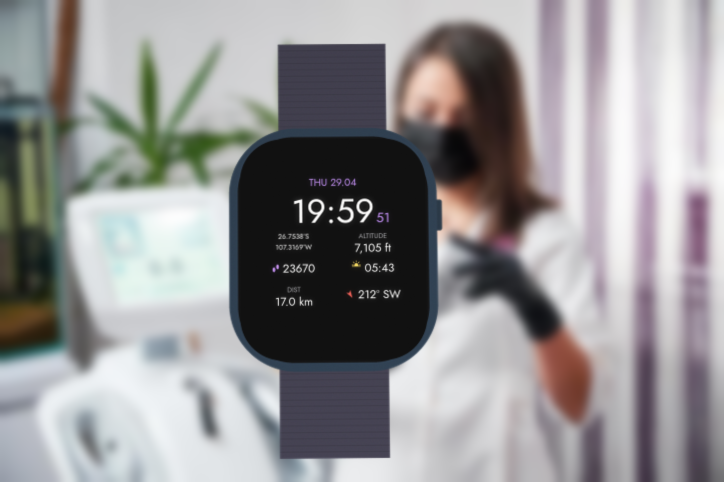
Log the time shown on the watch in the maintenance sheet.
19:59:51
